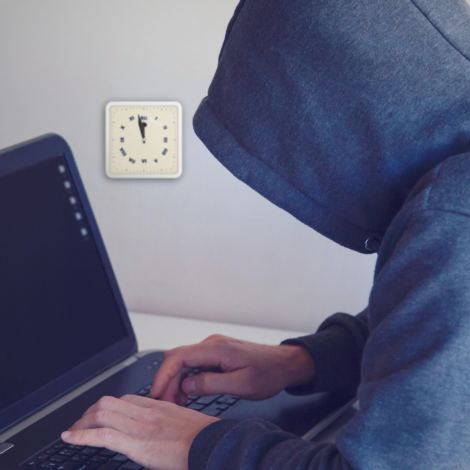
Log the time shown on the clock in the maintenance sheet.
11:58
